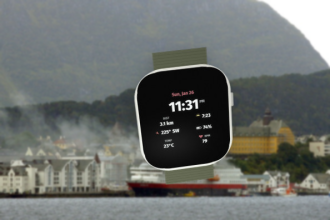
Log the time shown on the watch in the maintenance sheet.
11:31
